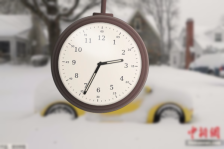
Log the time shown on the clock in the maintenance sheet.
2:34
